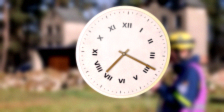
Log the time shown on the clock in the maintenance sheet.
7:19
